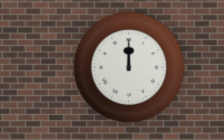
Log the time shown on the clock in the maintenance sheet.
12:00
